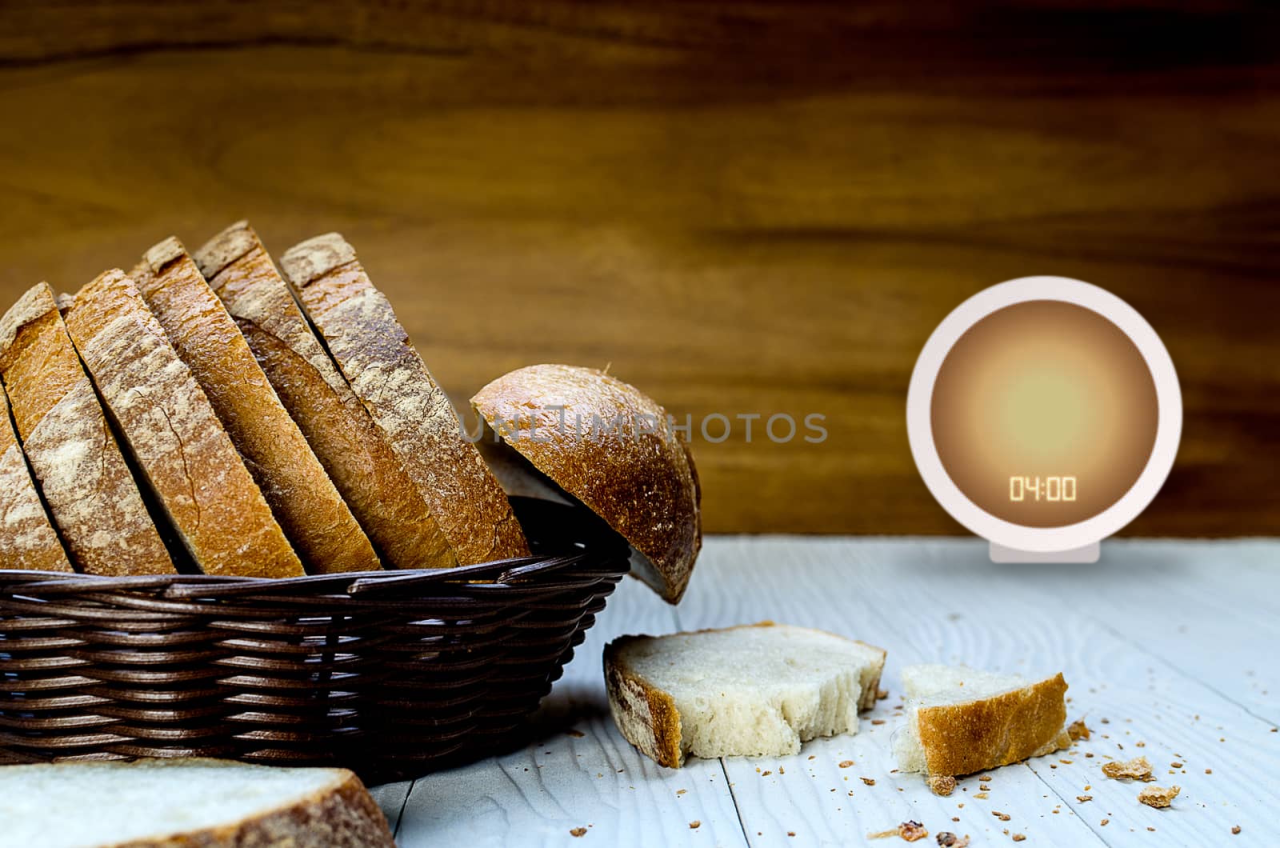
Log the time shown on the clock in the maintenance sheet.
4:00
